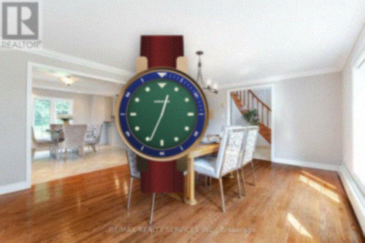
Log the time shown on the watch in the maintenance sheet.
12:34
